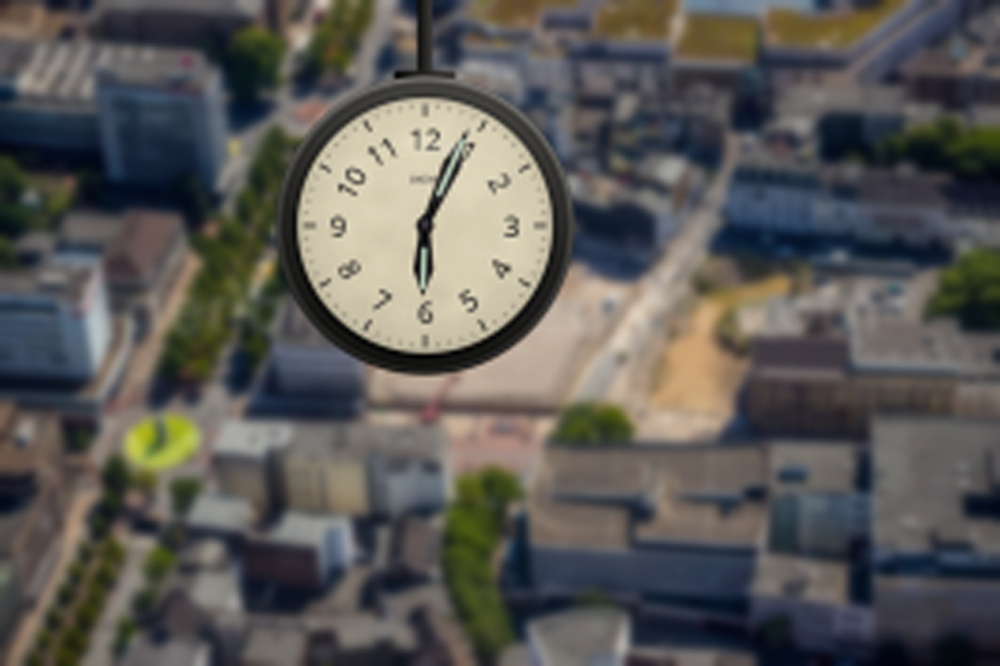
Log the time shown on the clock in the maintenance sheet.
6:04
